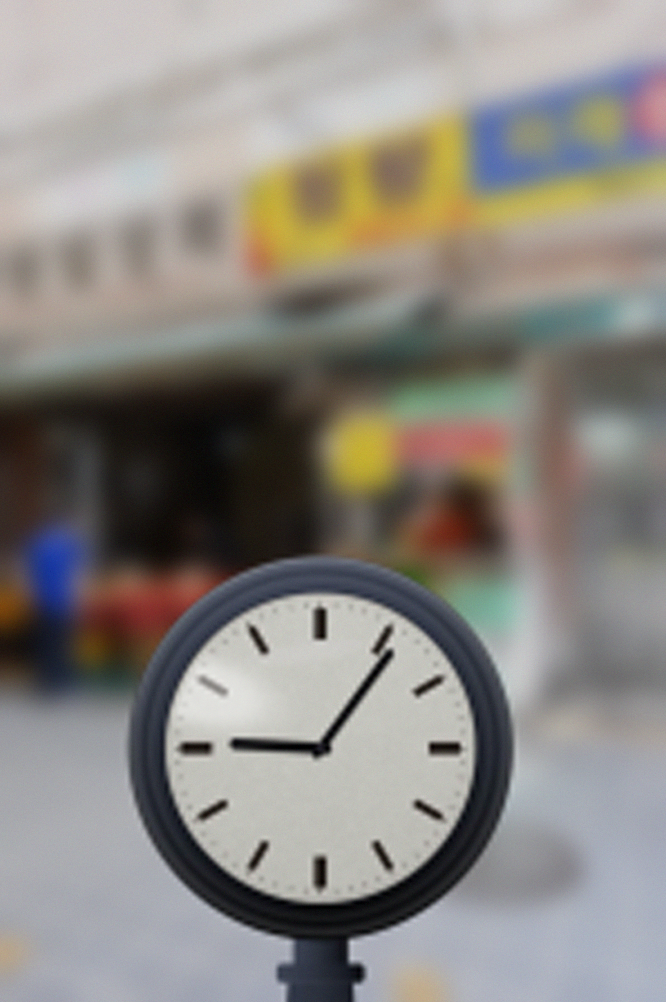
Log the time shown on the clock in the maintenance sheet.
9:06
